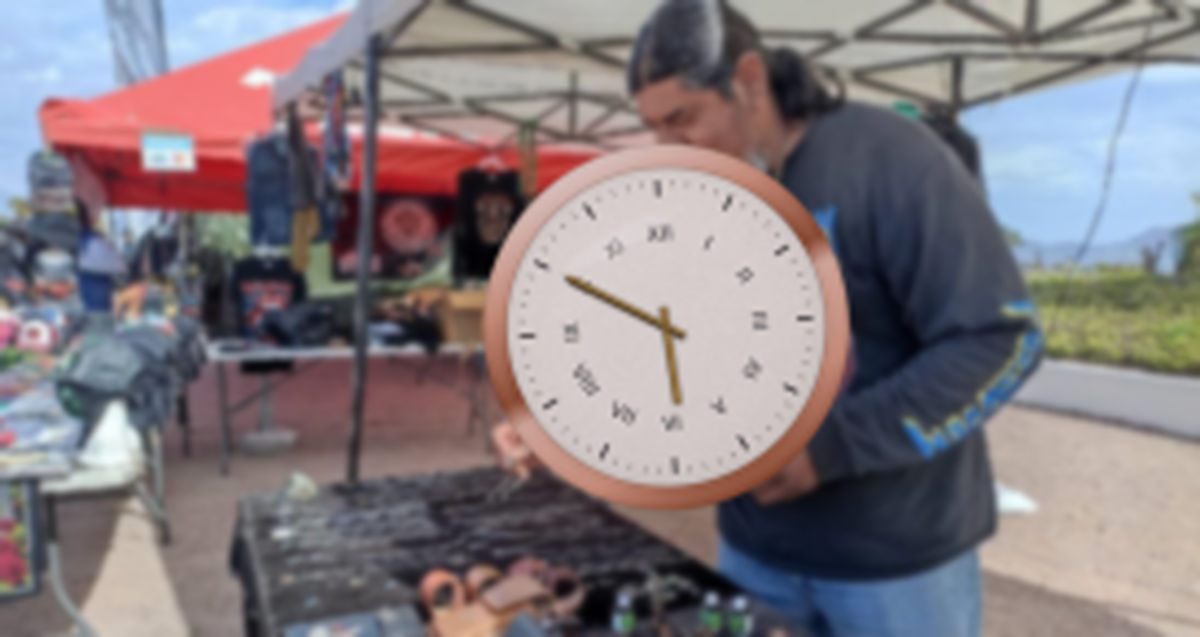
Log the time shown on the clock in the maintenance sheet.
5:50
